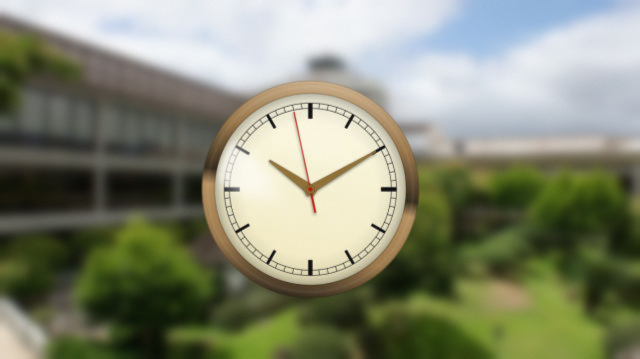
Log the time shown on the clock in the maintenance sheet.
10:09:58
